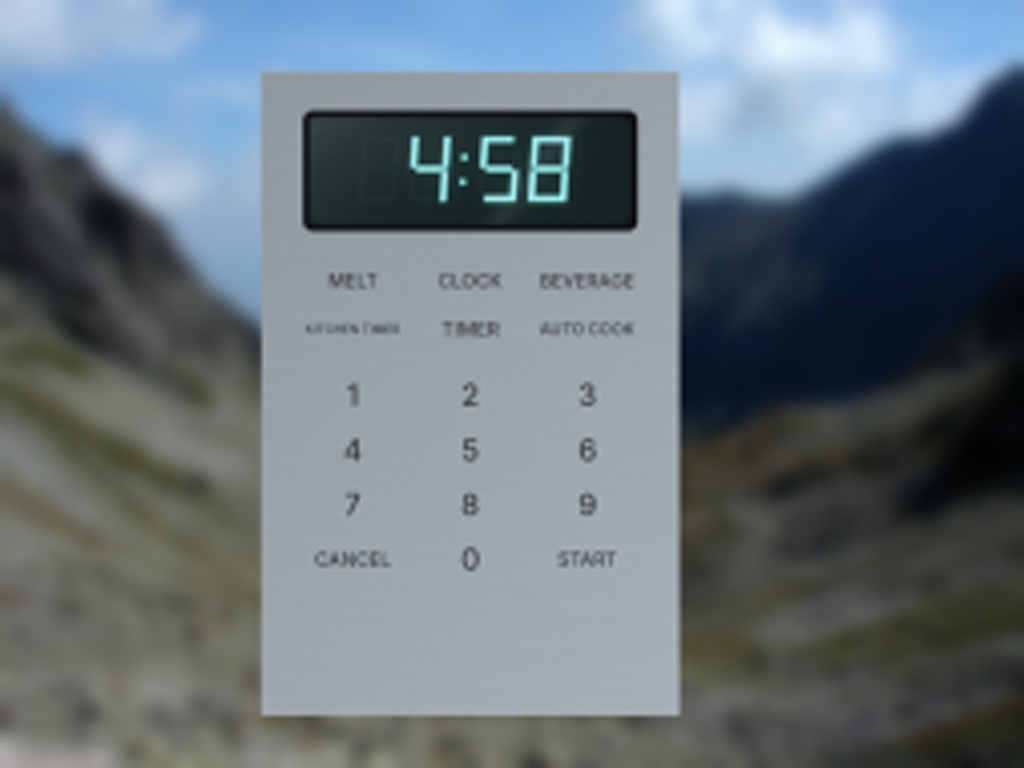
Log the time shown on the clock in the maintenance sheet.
4:58
